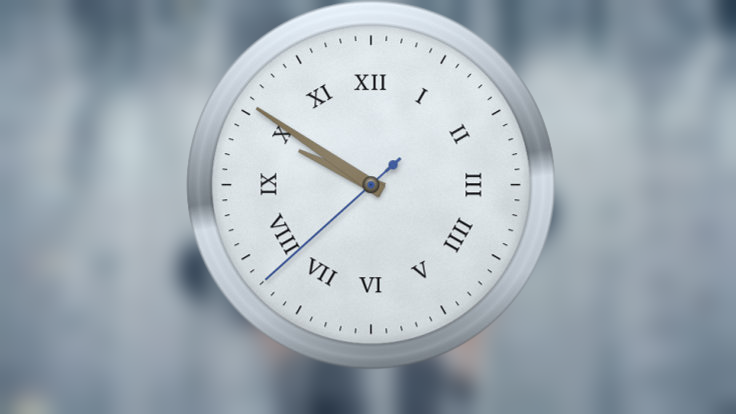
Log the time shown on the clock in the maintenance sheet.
9:50:38
